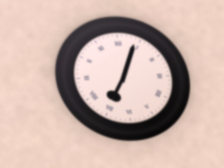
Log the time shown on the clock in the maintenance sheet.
7:04
